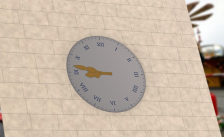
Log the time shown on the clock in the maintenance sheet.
8:47
